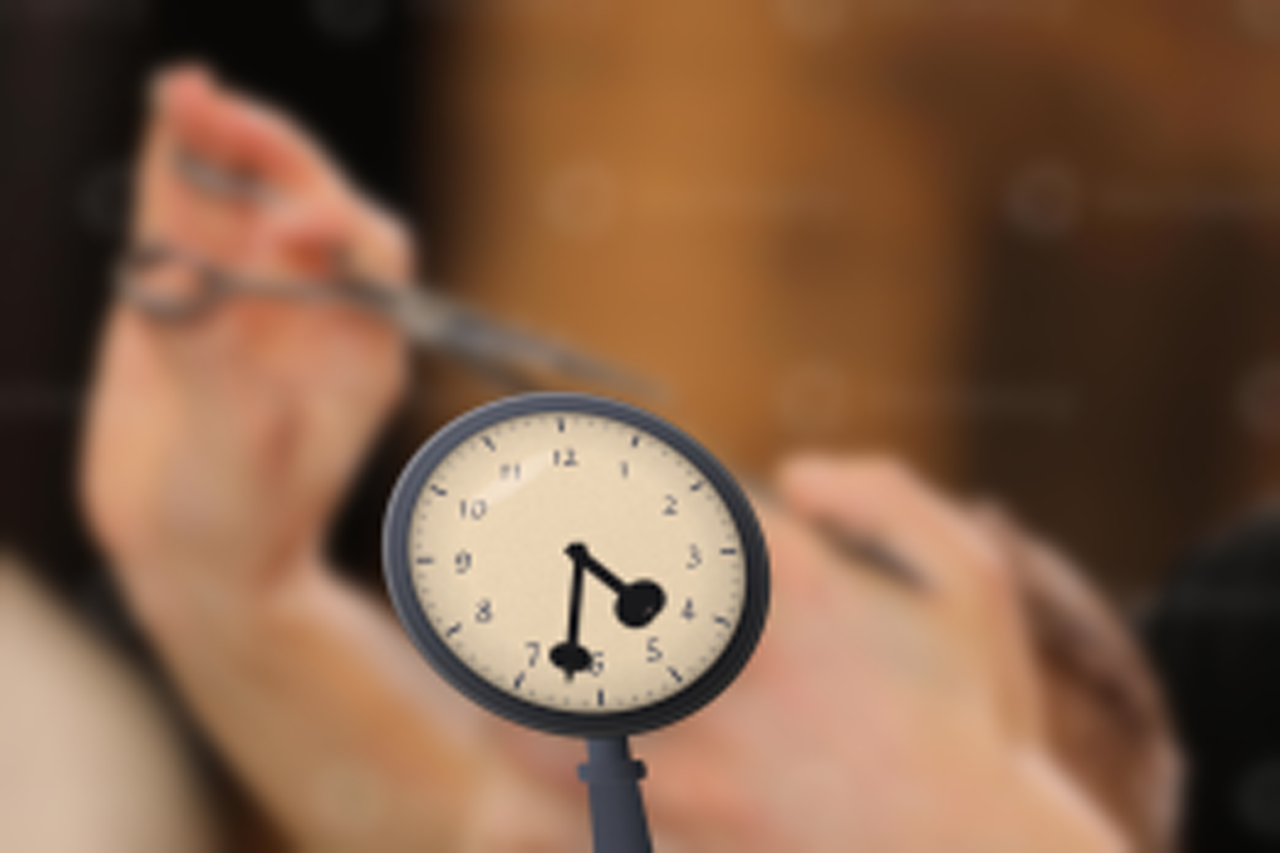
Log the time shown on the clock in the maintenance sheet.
4:32
